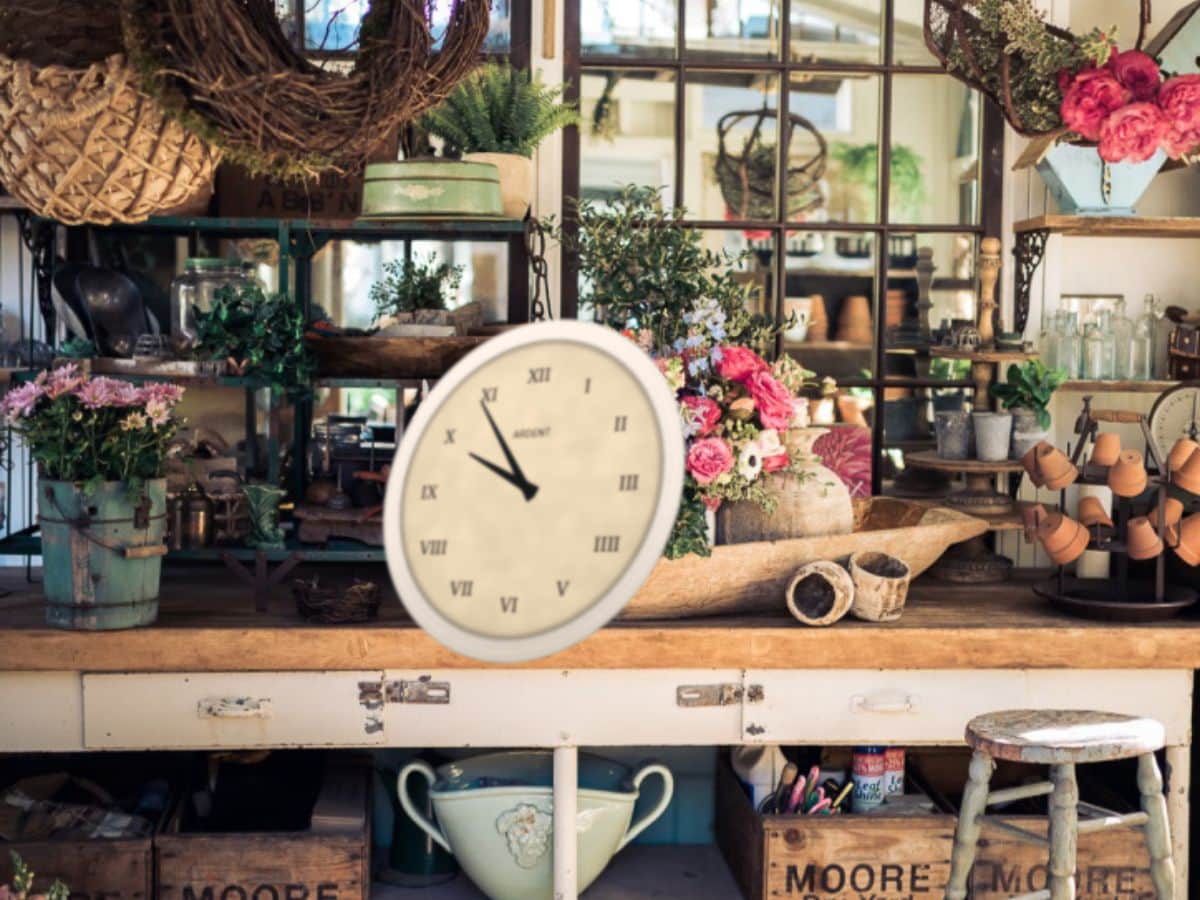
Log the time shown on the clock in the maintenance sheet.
9:54
